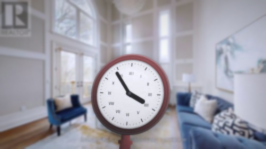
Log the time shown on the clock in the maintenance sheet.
3:54
